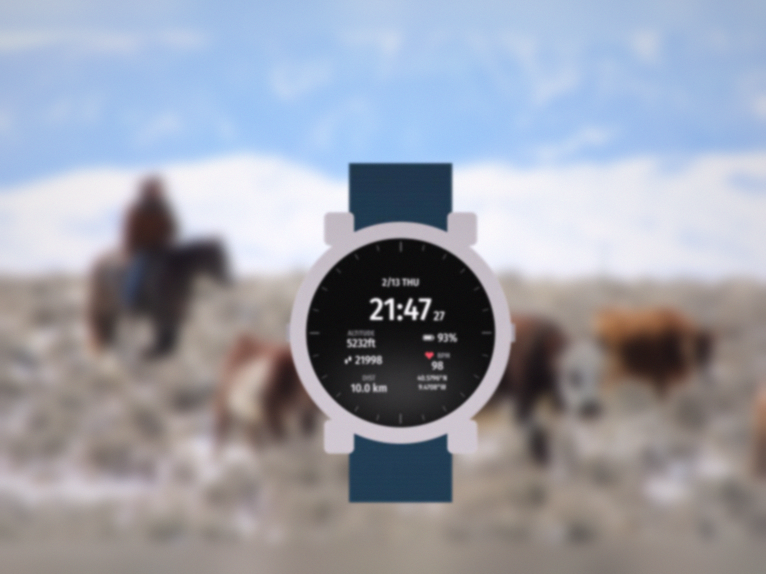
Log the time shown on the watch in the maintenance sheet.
21:47:27
